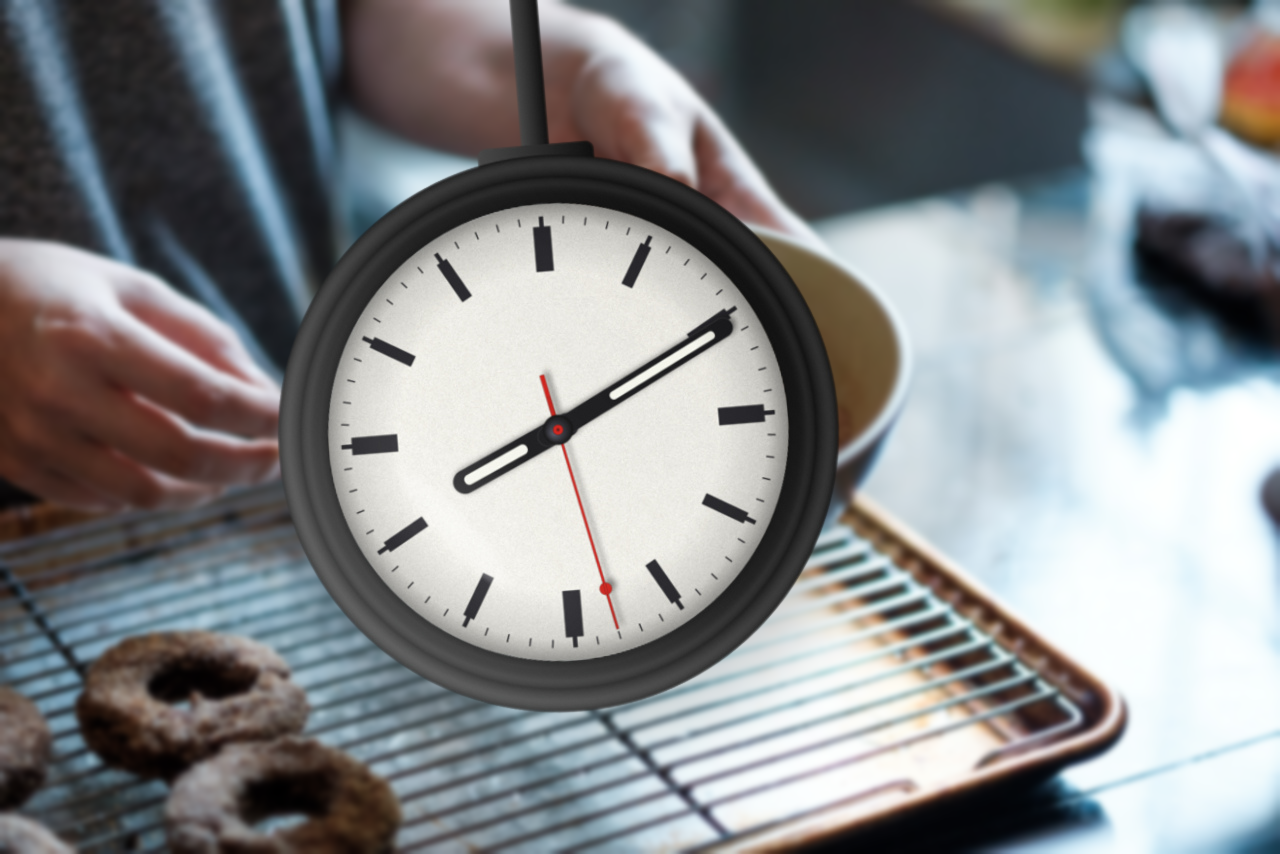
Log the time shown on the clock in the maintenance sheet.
8:10:28
